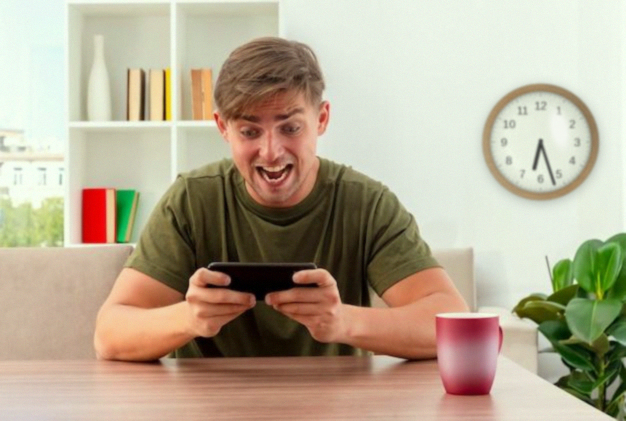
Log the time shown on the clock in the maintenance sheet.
6:27
